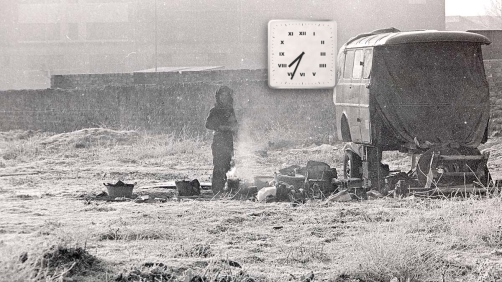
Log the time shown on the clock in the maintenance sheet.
7:34
